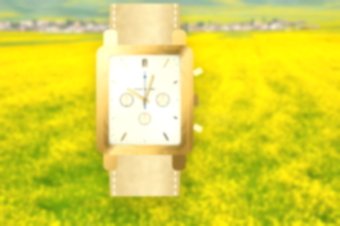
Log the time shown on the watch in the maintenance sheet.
10:03
